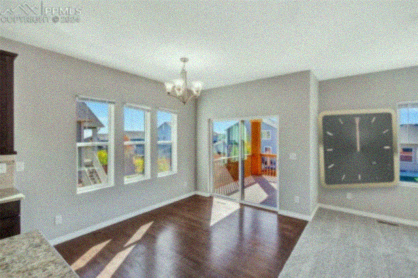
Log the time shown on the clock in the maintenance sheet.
12:00
